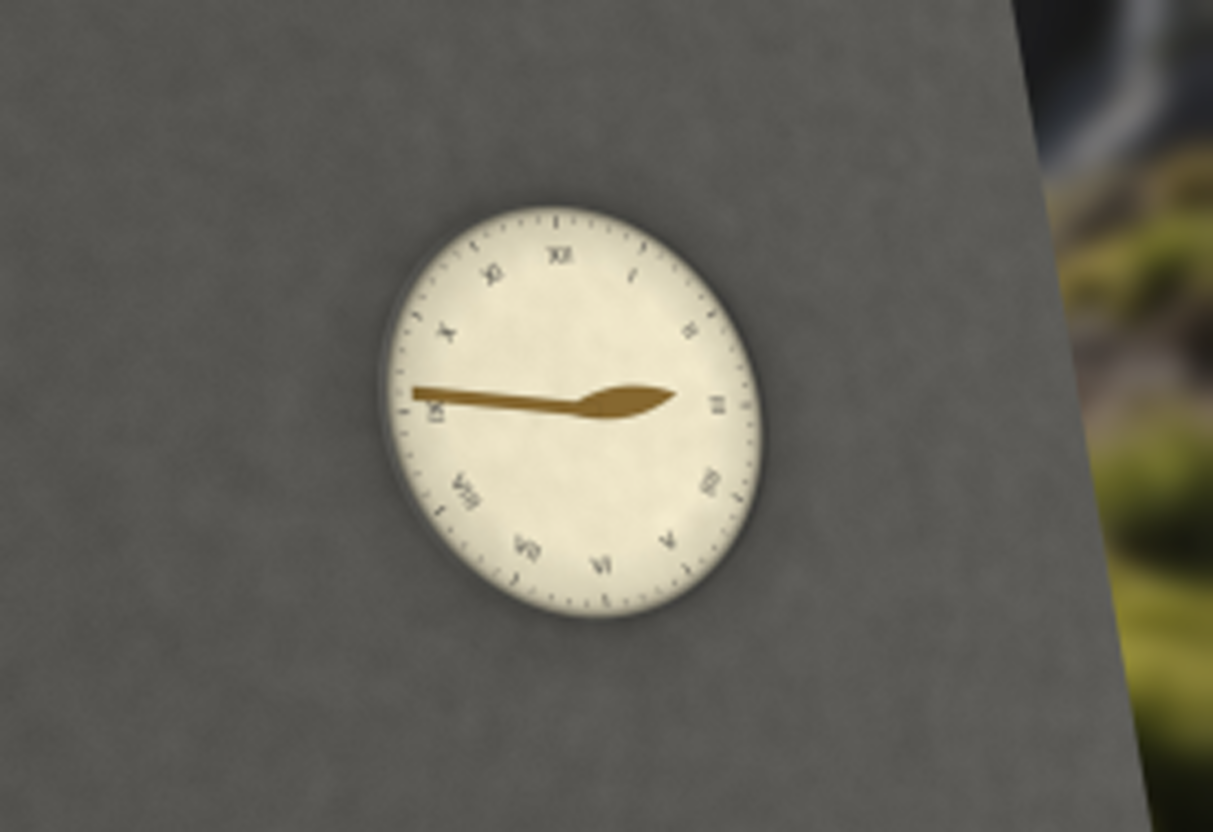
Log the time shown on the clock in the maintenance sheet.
2:46
